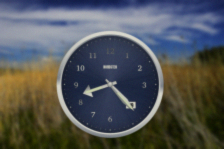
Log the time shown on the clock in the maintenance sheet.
8:23
